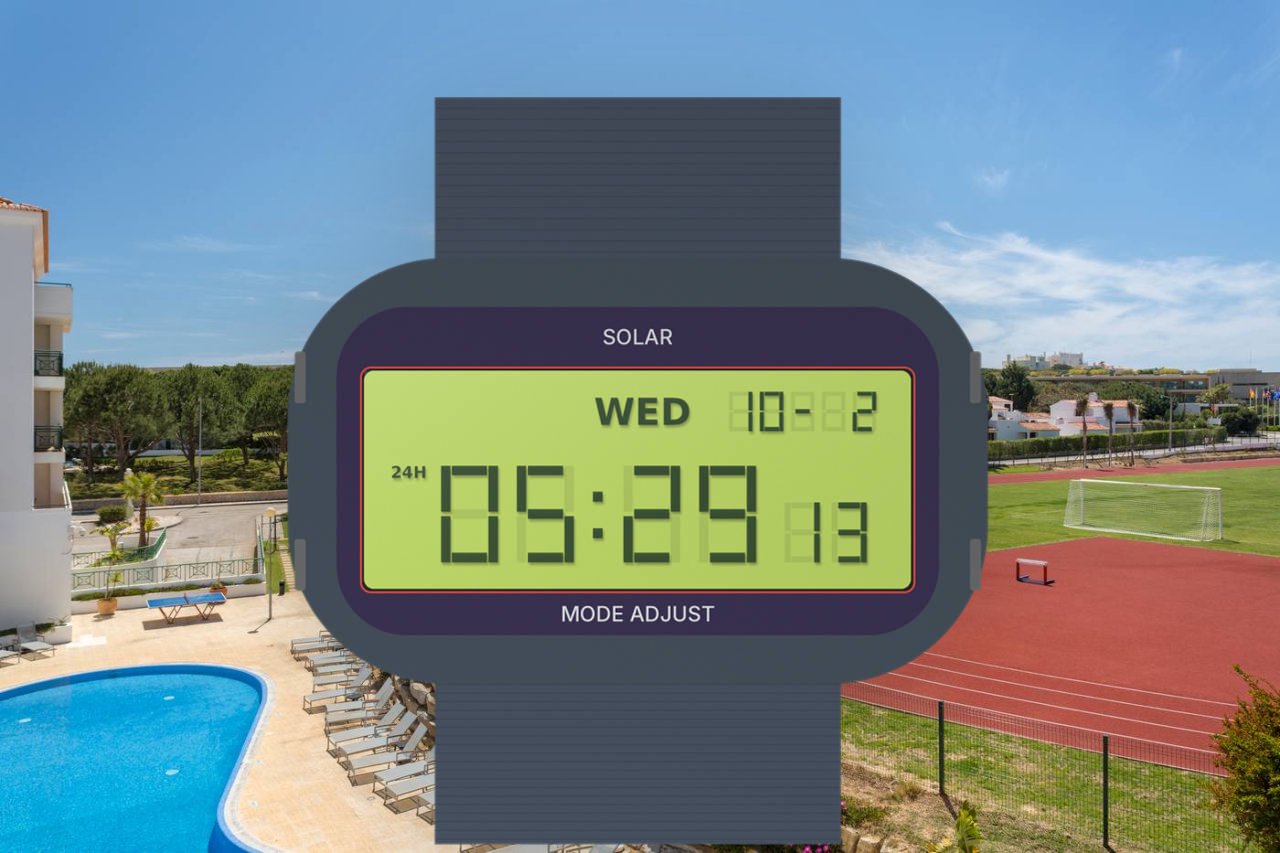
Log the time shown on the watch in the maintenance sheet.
5:29:13
